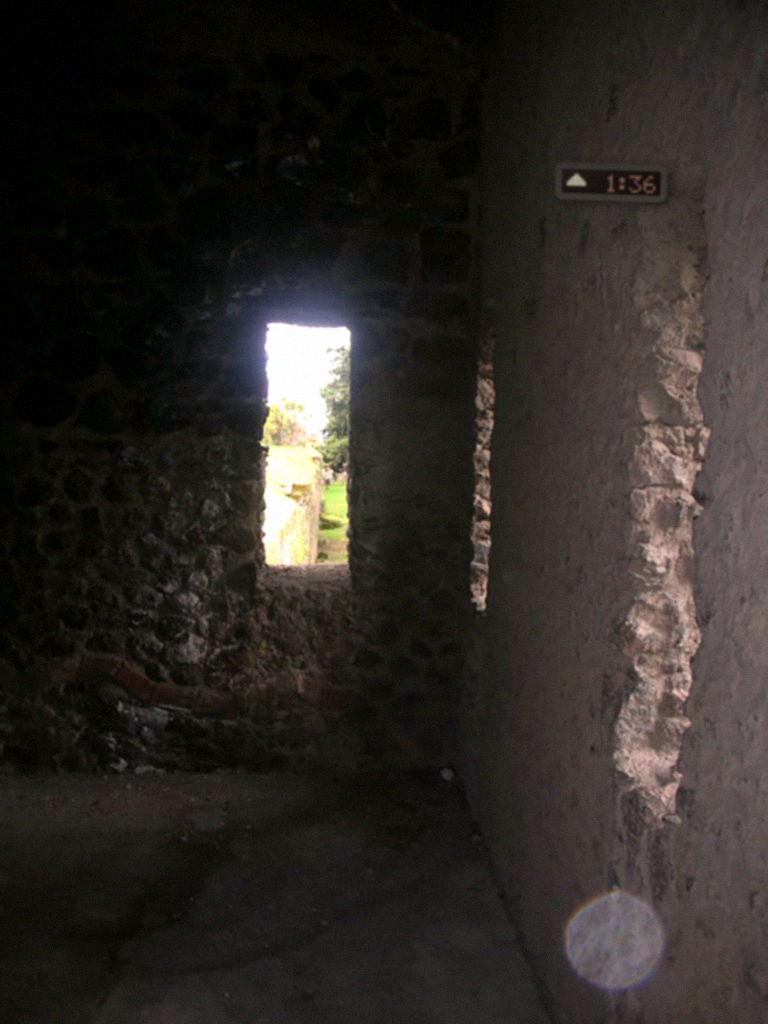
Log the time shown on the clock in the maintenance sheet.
1:36
